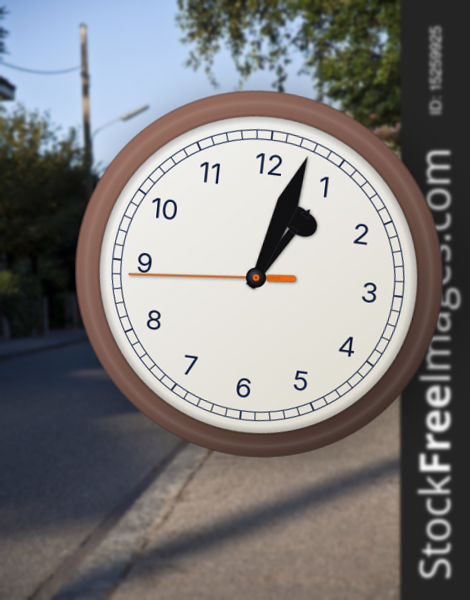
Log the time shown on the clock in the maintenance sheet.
1:02:44
